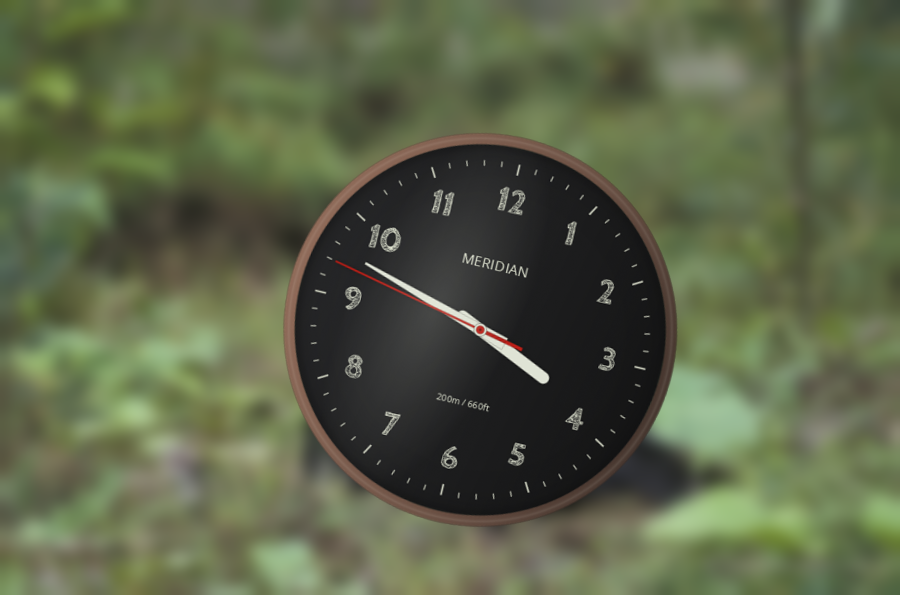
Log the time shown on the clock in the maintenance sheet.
3:47:47
